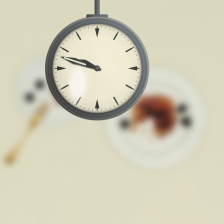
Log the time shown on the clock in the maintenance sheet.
9:48
